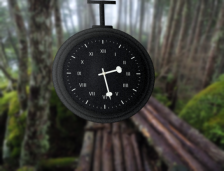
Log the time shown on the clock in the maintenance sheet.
2:28
